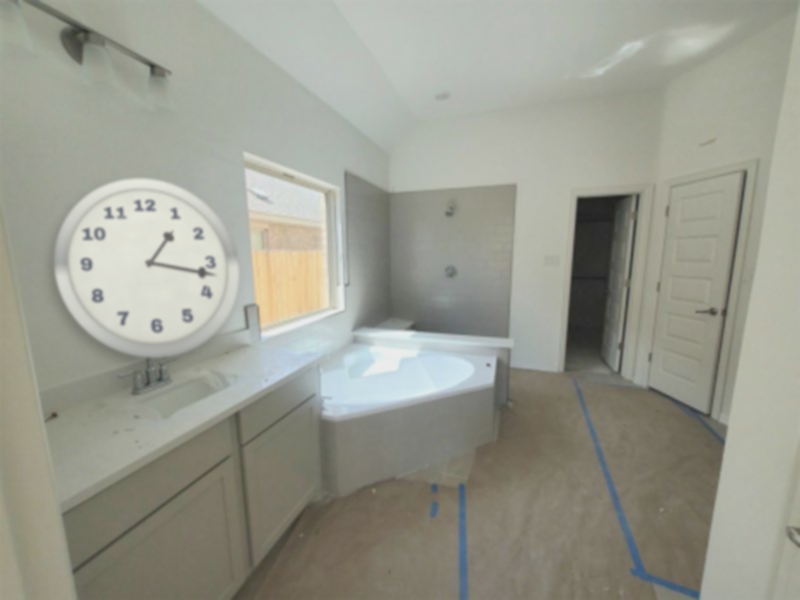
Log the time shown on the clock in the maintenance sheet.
1:17
